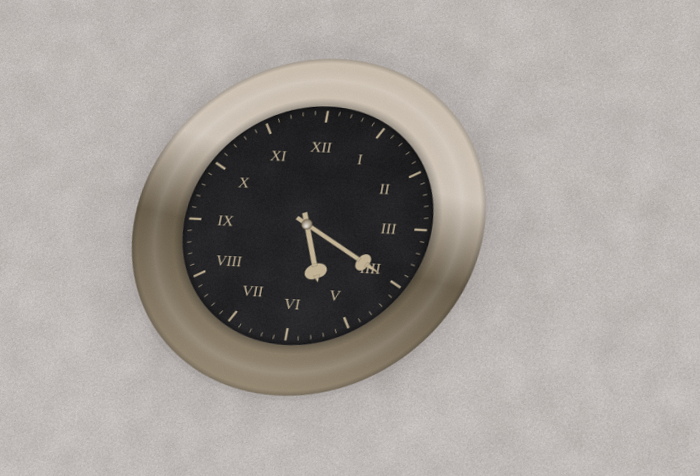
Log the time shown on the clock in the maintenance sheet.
5:20
